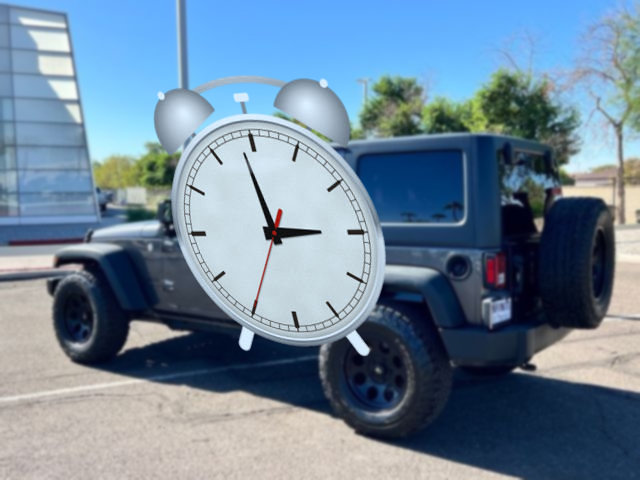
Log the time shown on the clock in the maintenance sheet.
2:58:35
